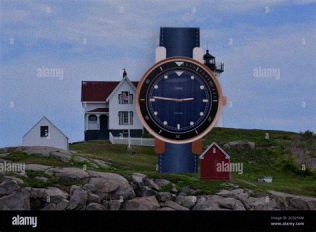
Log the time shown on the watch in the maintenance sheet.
2:46
